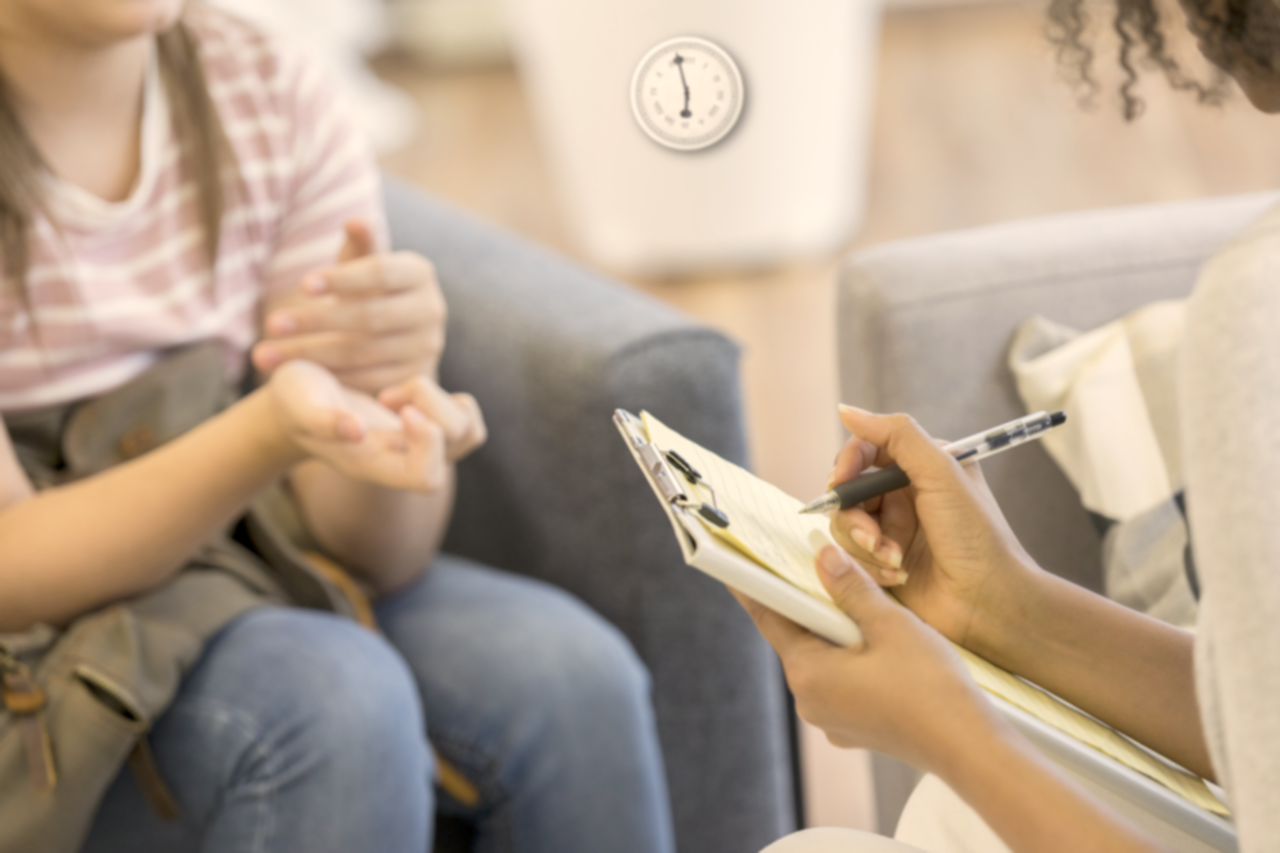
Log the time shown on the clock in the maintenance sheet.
5:57
